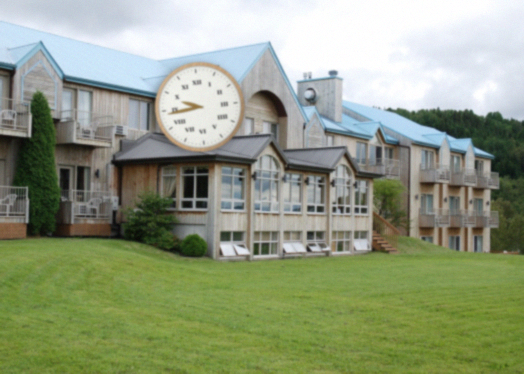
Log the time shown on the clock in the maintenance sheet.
9:44
